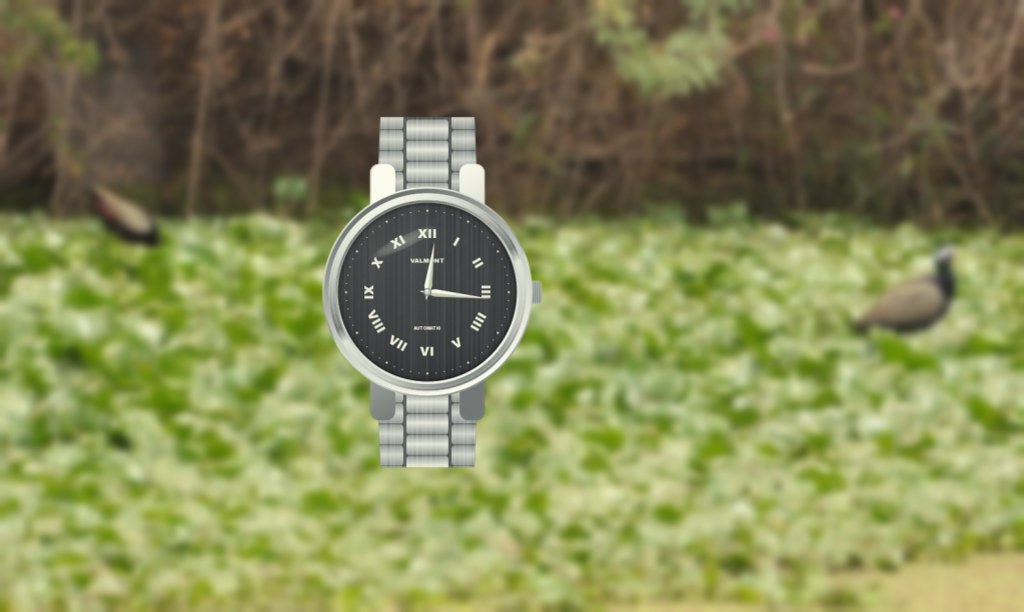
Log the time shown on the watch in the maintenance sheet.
12:16
